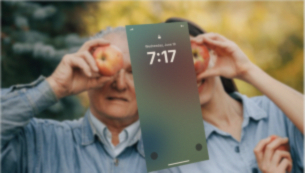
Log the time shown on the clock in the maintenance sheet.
7:17
